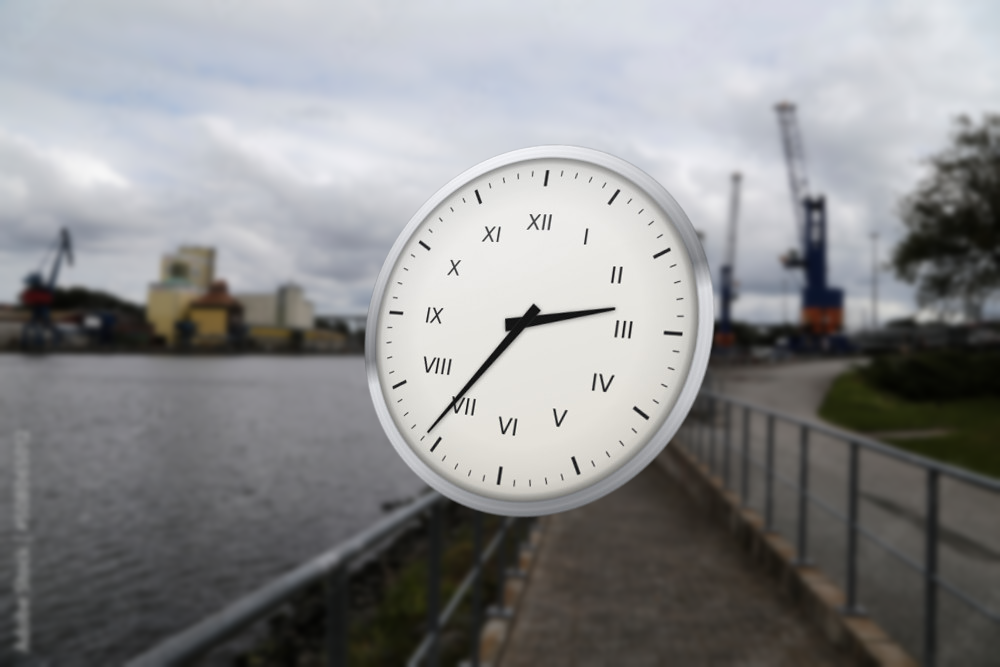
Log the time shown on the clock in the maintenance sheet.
2:36
